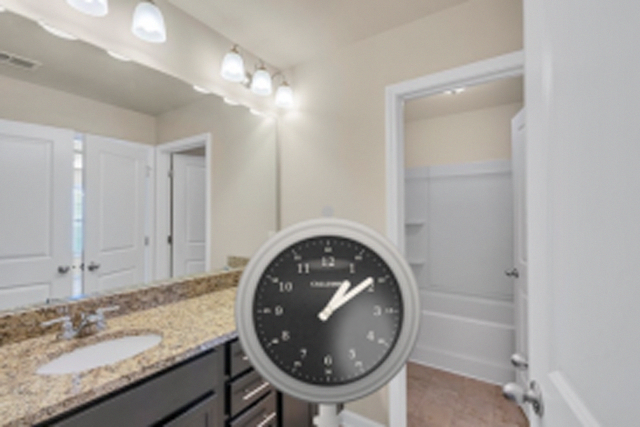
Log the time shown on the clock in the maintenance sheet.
1:09
